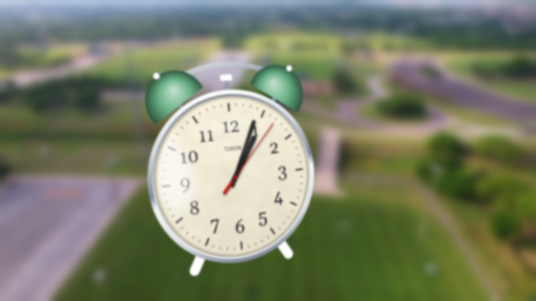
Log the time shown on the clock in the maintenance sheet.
1:04:07
